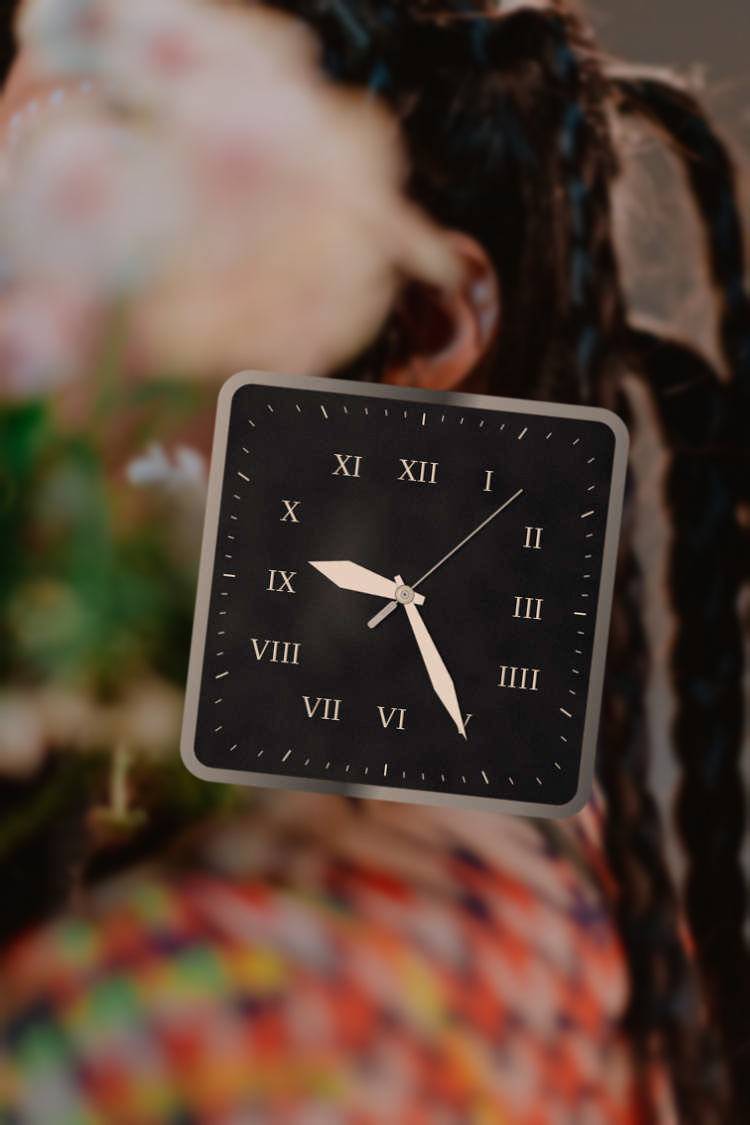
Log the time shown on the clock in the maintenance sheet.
9:25:07
